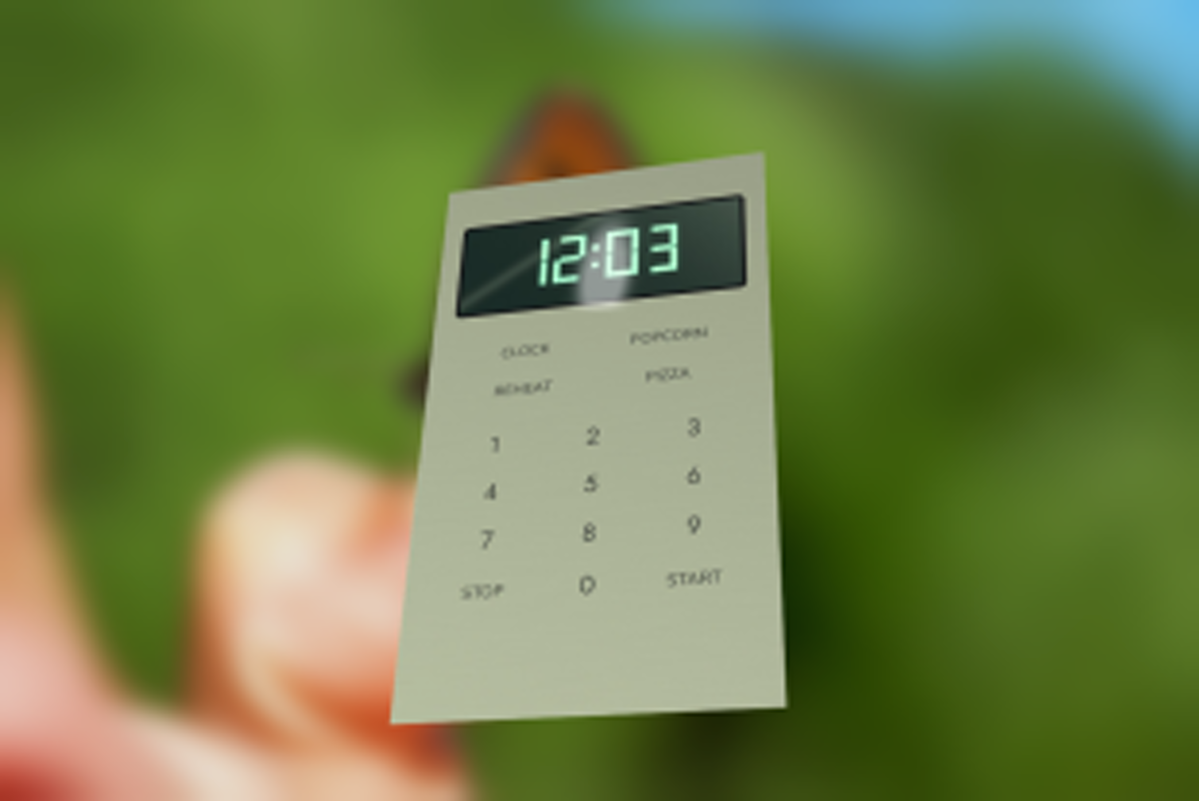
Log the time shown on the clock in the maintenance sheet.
12:03
